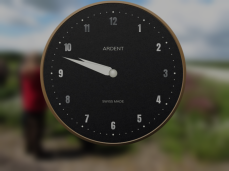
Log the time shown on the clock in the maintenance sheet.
9:48
